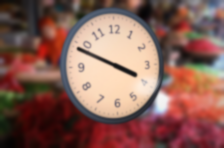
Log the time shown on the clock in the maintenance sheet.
3:49
